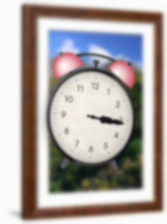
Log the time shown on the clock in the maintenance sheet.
3:16
